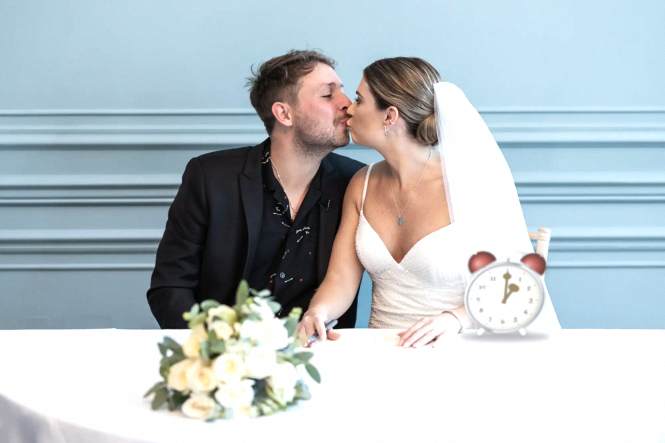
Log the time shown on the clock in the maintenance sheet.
1:00
